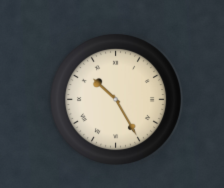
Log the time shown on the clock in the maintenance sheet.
10:25
